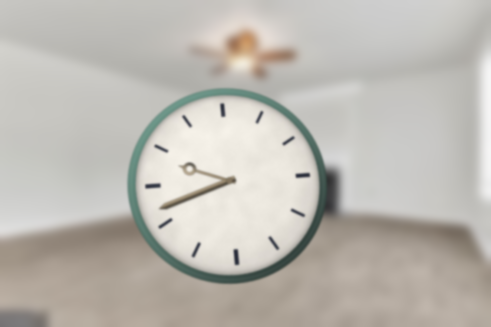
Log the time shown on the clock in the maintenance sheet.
9:42
